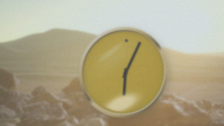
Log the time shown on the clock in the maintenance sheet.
6:04
